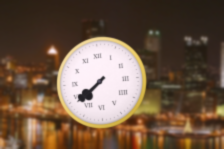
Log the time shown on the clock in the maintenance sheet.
7:39
